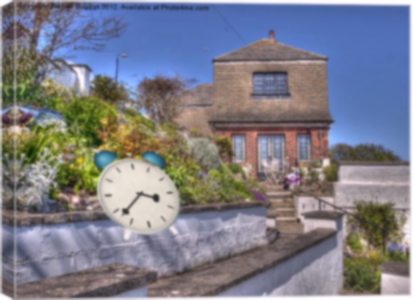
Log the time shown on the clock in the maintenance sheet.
3:38
